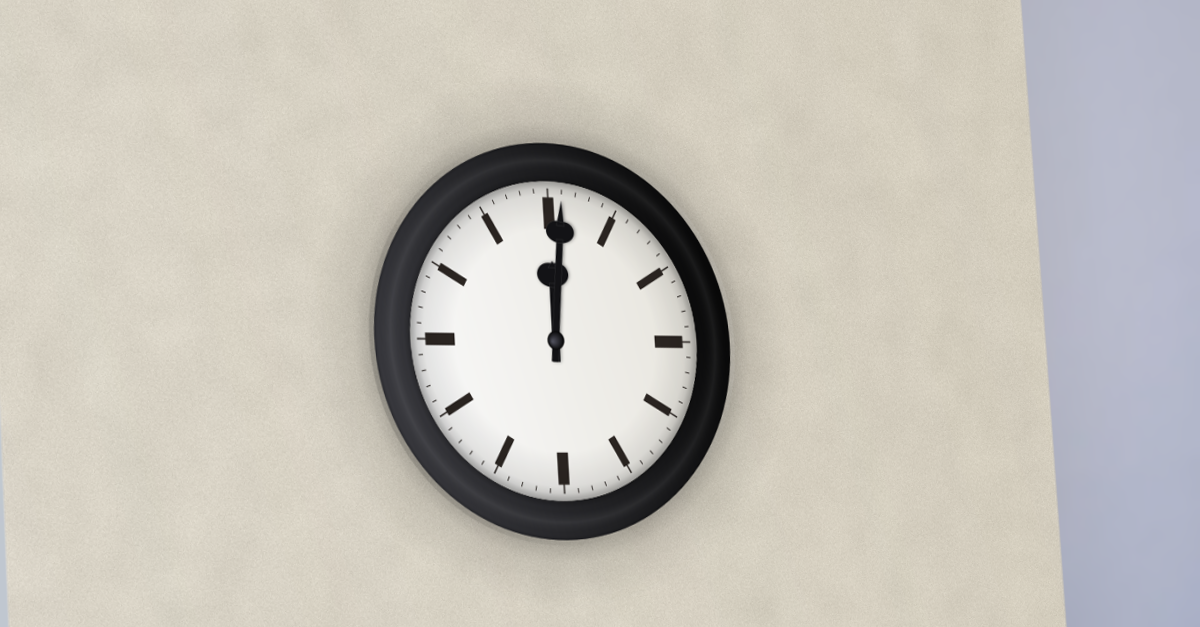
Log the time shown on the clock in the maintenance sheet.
12:01
